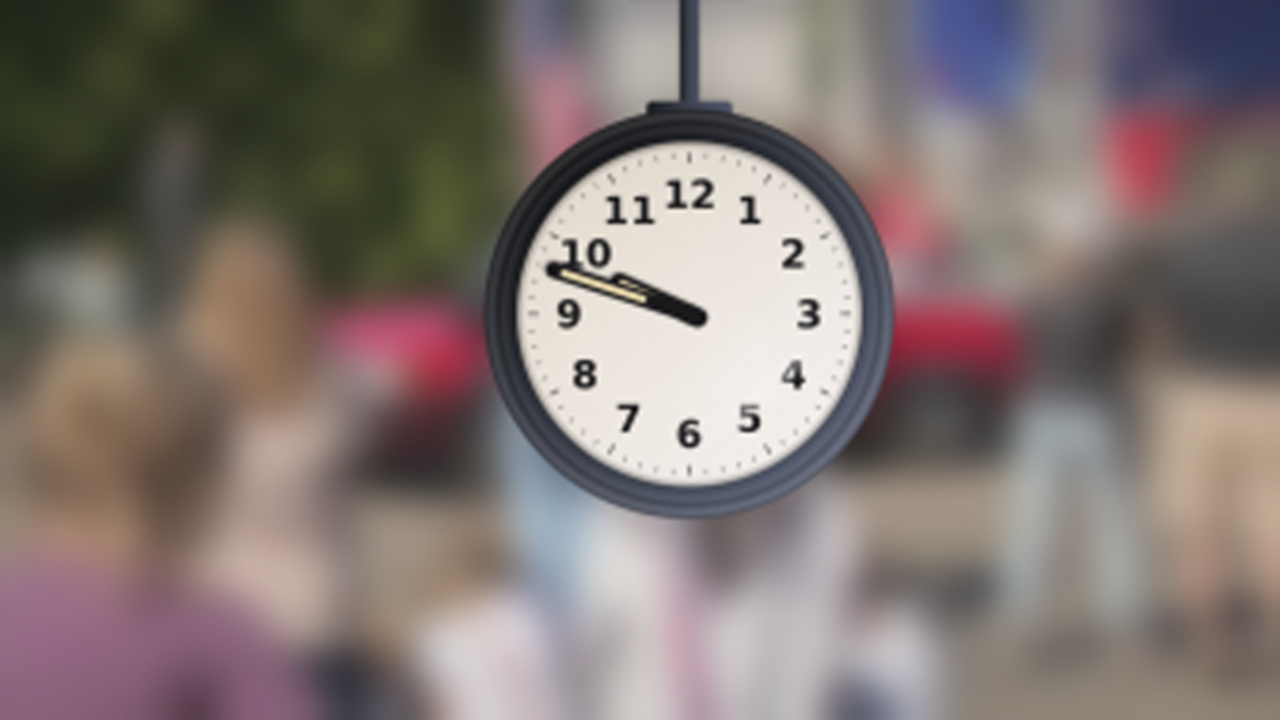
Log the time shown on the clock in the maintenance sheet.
9:48
